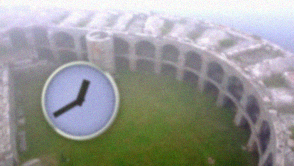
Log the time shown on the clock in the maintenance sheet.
12:40
